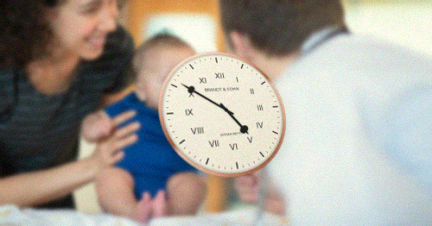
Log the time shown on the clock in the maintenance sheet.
4:51
